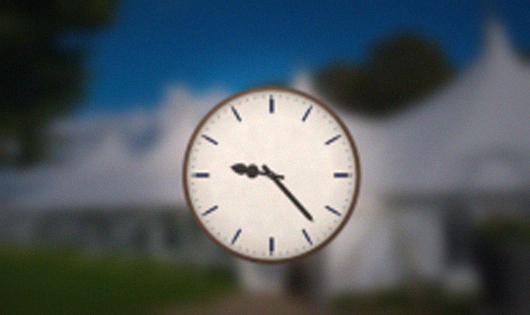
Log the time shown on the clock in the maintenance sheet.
9:23
